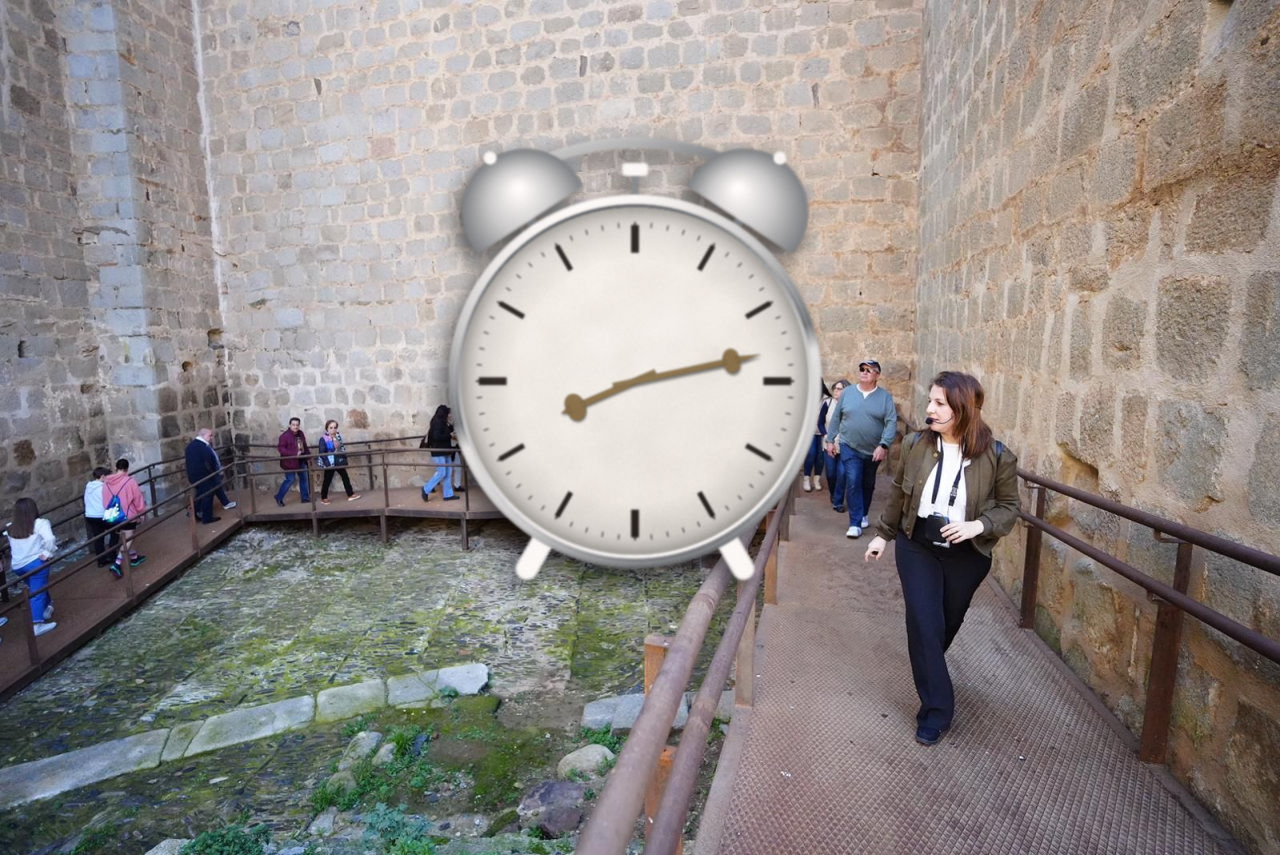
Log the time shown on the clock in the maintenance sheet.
8:13
